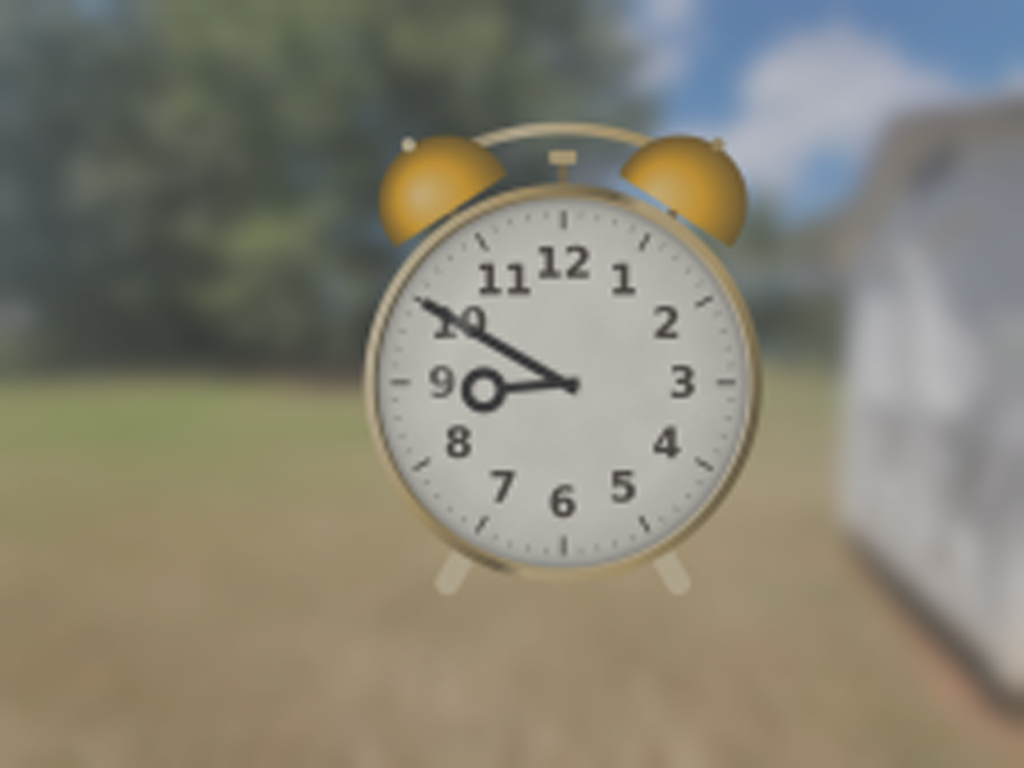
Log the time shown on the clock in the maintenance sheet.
8:50
